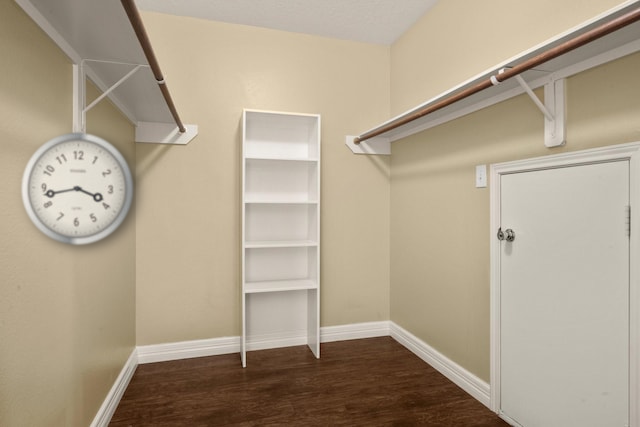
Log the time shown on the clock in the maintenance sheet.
3:43
